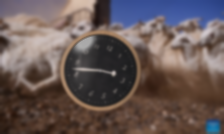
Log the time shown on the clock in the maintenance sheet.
2:42
